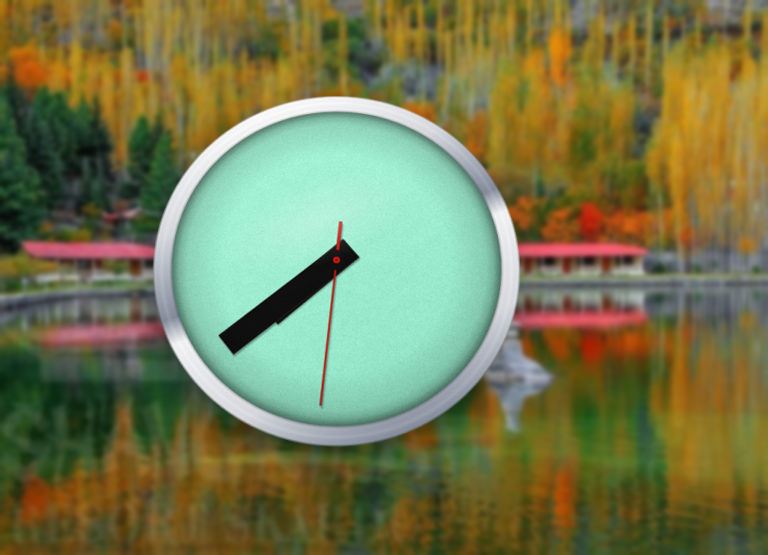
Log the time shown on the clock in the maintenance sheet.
7:38:31
